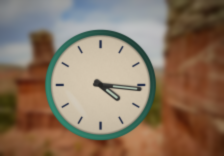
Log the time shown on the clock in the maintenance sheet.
4:16
